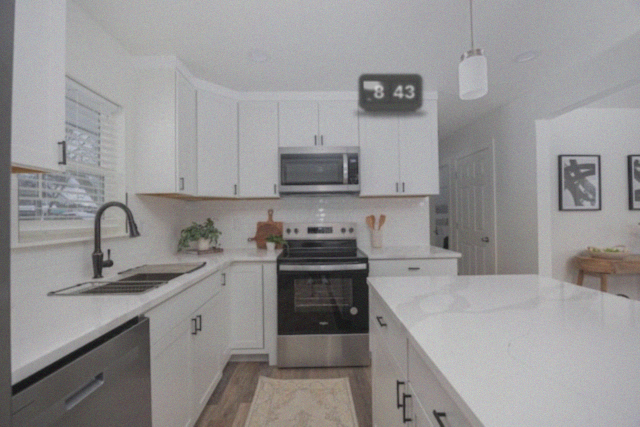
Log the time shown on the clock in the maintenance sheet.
8:43
